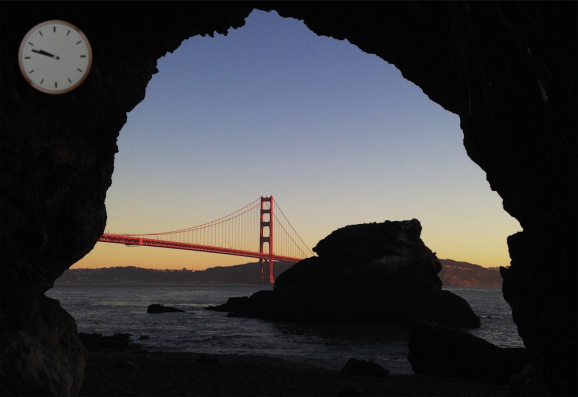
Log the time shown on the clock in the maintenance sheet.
9:48
